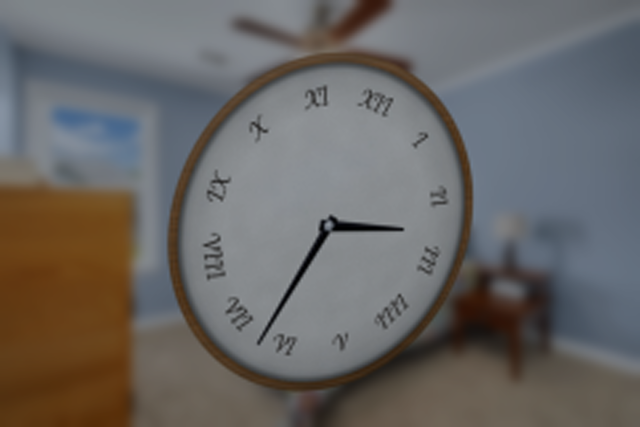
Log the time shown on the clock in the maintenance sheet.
2:32
